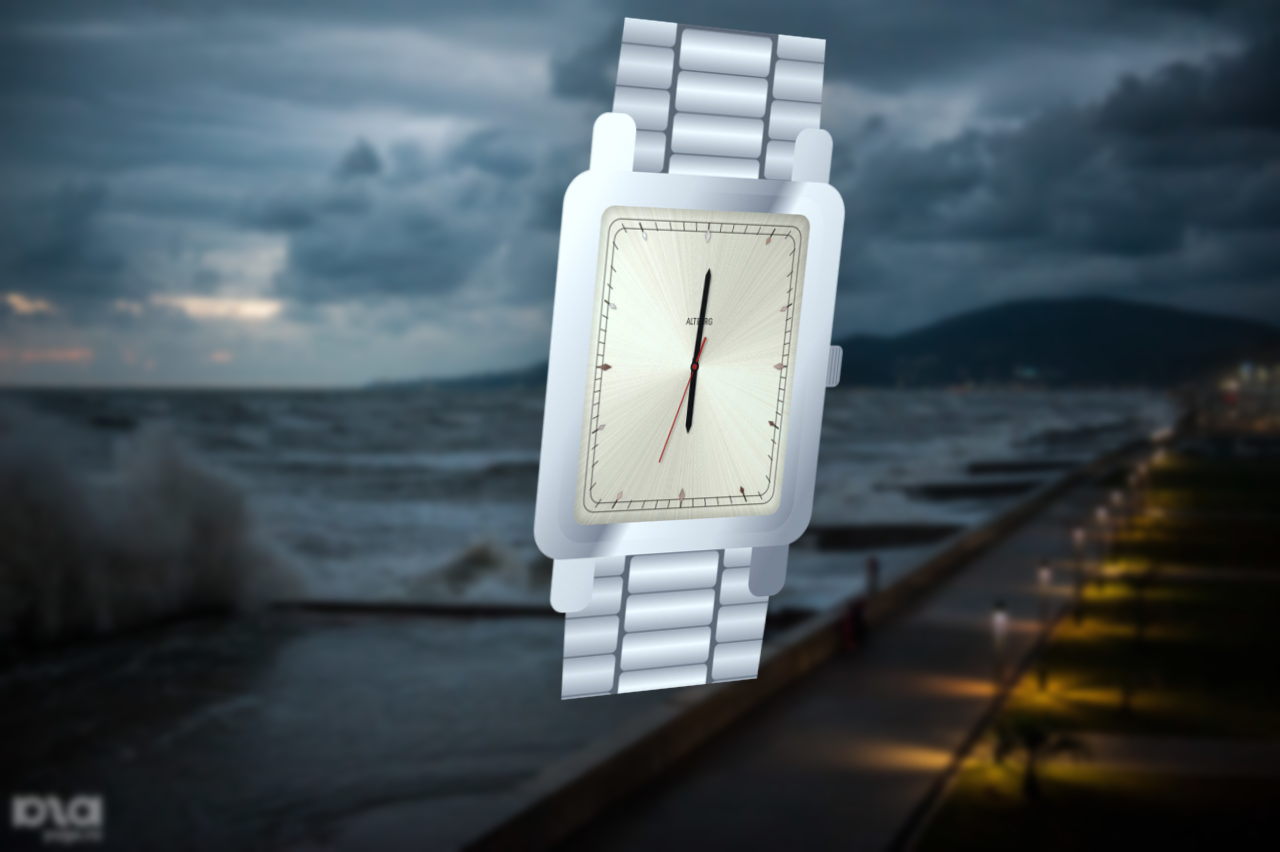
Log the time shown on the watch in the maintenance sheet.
6:00:33
